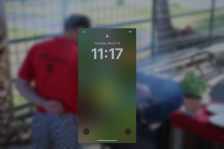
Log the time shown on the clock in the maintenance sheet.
11:17
